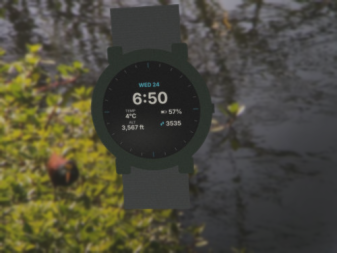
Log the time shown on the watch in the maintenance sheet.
6:50
